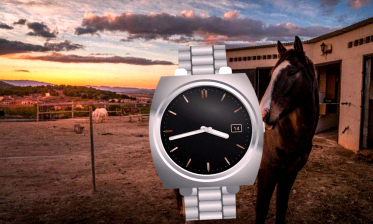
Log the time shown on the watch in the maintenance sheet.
3:43
